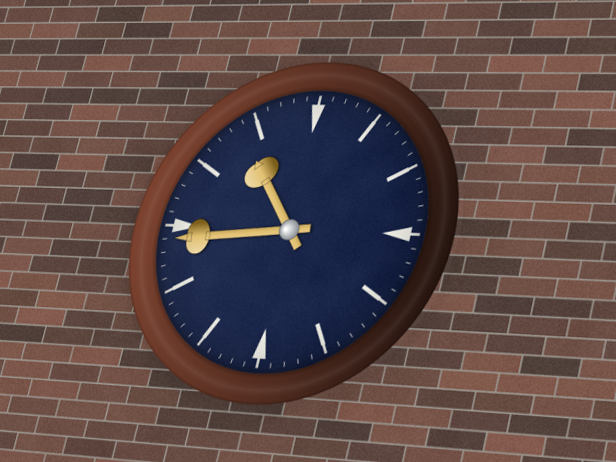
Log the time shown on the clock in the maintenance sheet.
10:44
